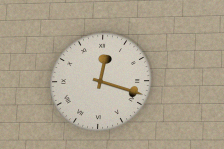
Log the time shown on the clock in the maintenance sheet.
12:18
